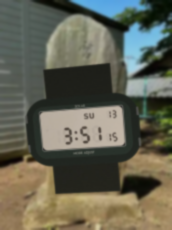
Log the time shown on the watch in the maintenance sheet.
3:51
